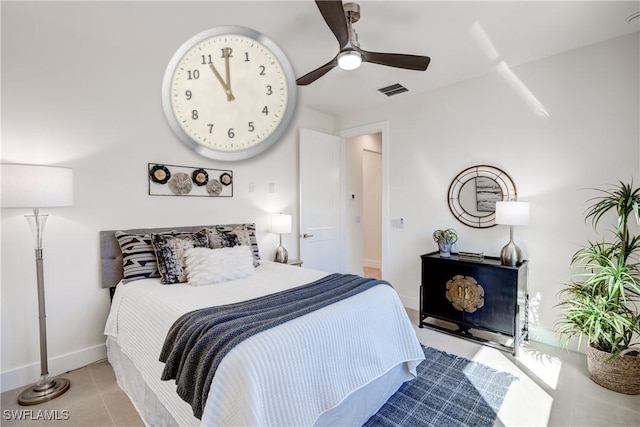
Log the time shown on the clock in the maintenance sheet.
11:00
